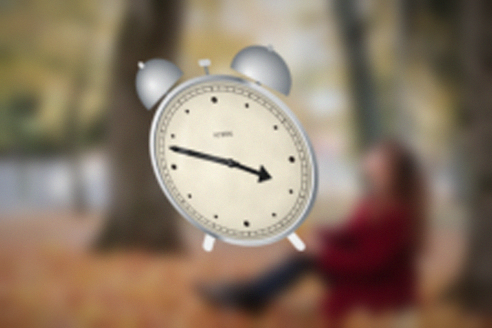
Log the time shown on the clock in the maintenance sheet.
3:48
